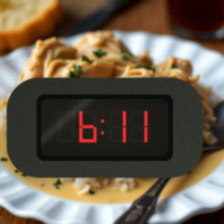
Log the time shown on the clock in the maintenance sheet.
6:11
